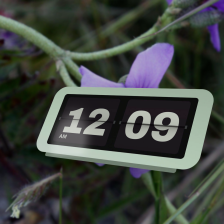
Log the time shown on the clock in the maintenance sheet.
12:09
